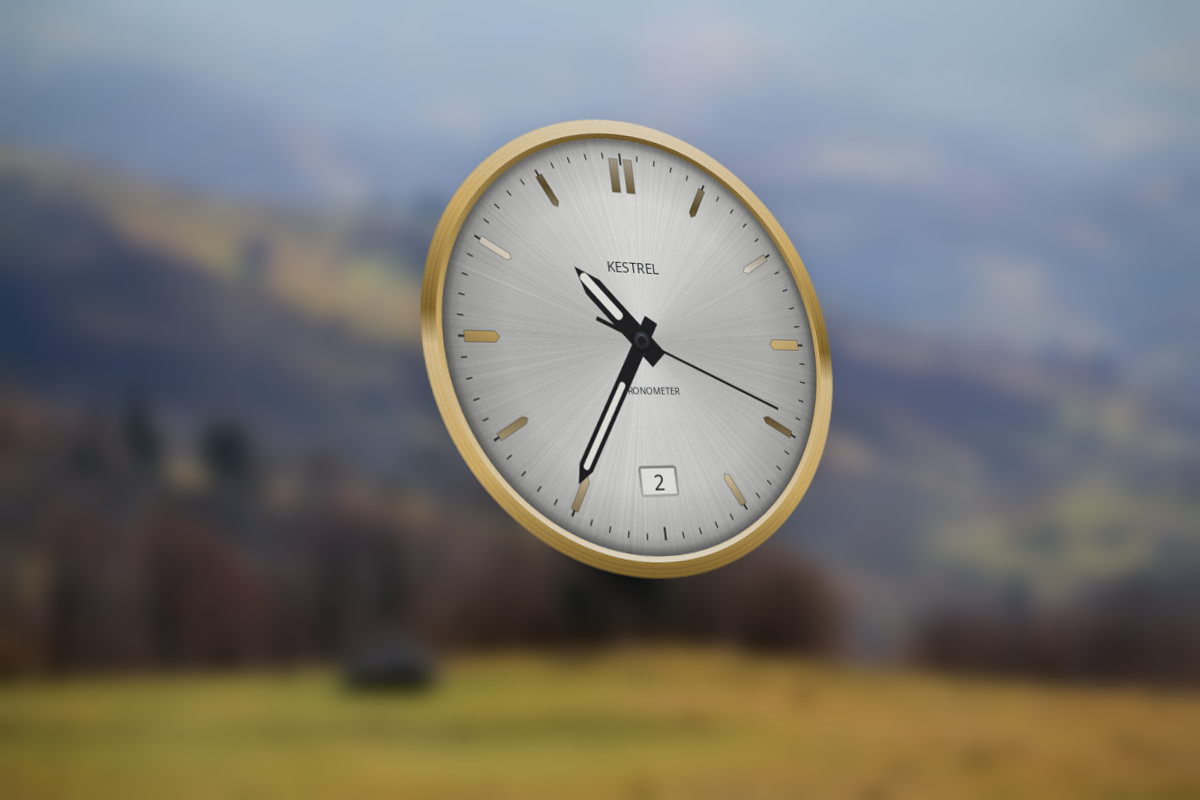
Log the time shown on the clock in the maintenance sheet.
10:35:19
